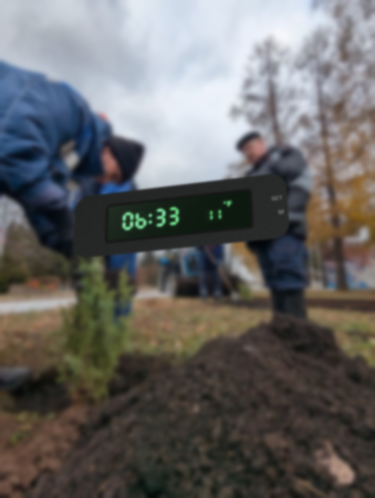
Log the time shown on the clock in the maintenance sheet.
6:33
